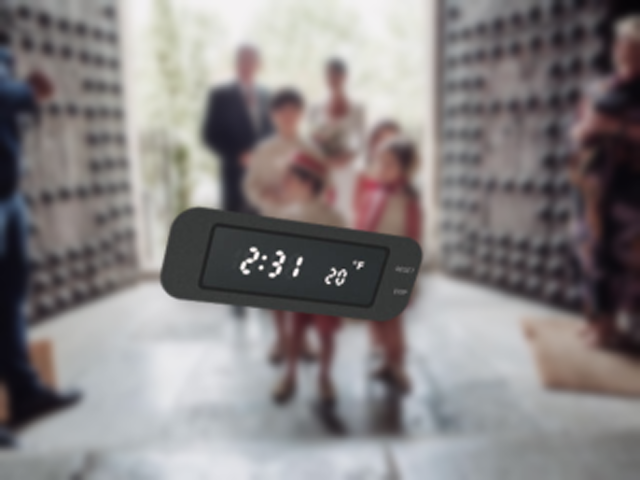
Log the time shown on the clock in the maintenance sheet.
2:31
